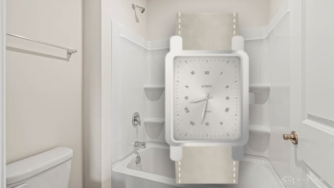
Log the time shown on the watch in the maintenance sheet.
8:32
